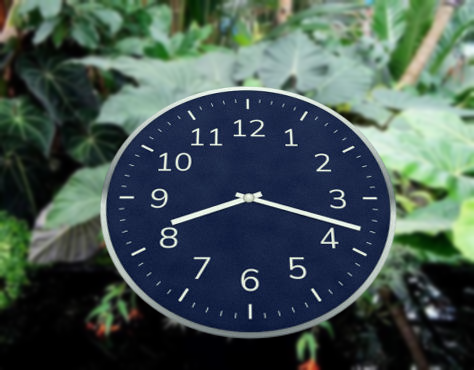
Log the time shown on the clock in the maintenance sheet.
8:18
